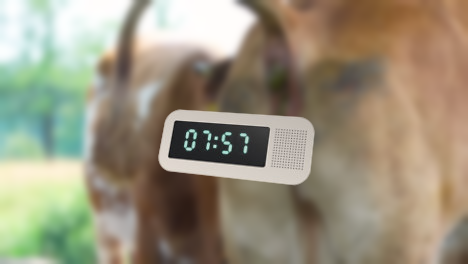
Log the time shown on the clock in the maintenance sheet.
7:57
